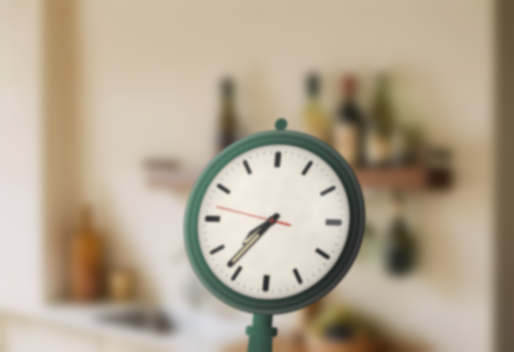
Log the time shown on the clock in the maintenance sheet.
7:36:47
